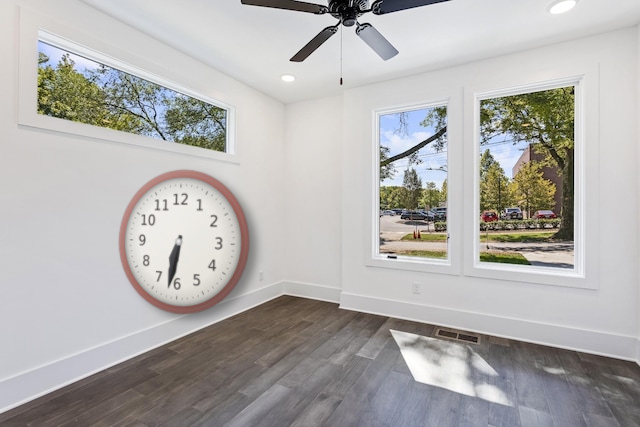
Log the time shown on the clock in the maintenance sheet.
6:32
